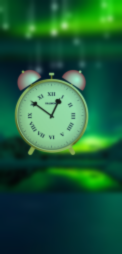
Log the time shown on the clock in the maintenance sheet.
12:51
